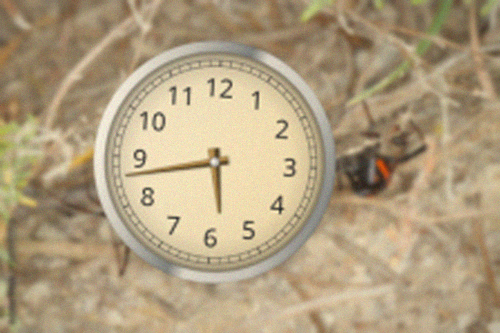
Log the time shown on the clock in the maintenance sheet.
5:43
